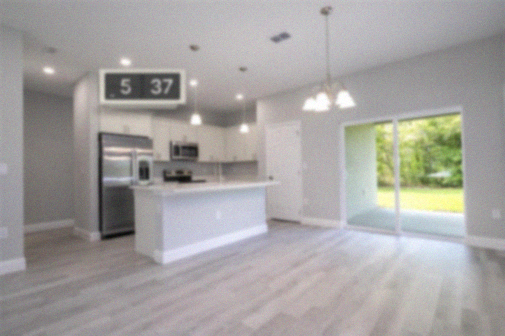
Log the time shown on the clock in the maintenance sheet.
5:37
